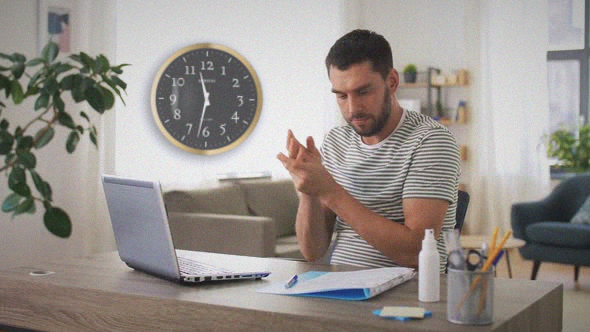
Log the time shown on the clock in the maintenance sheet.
11:32
